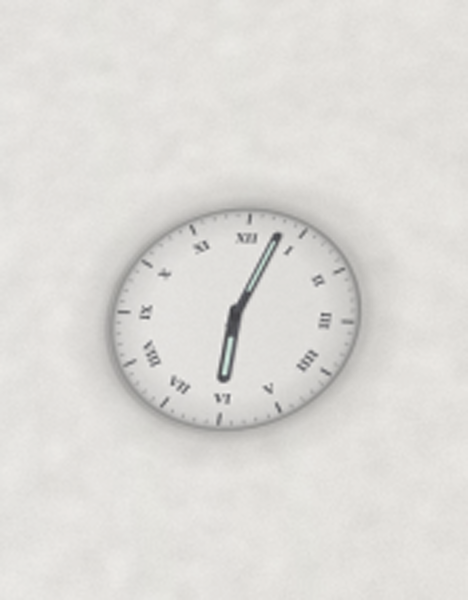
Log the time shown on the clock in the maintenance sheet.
6:03
